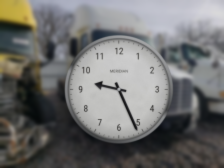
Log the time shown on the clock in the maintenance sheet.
9:26
